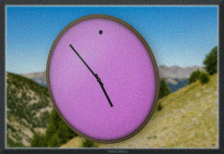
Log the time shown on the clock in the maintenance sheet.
4:52
